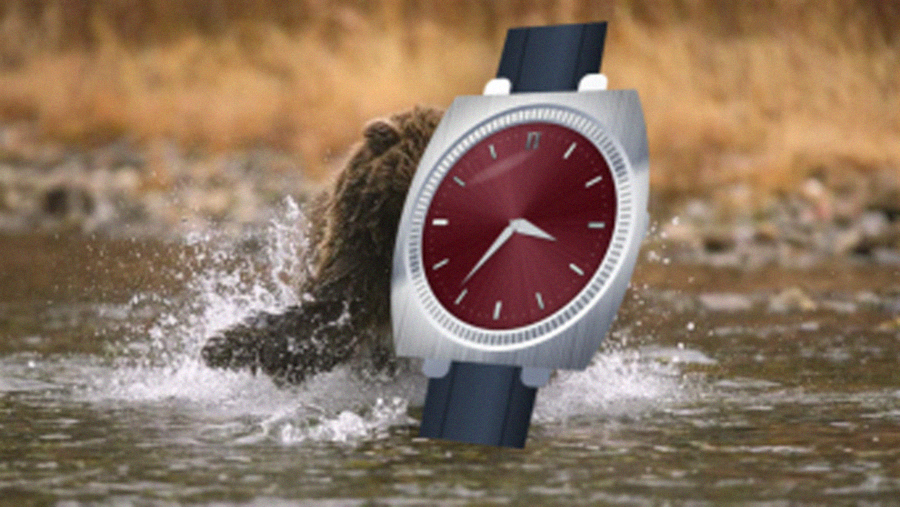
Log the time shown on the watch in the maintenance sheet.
3:36
